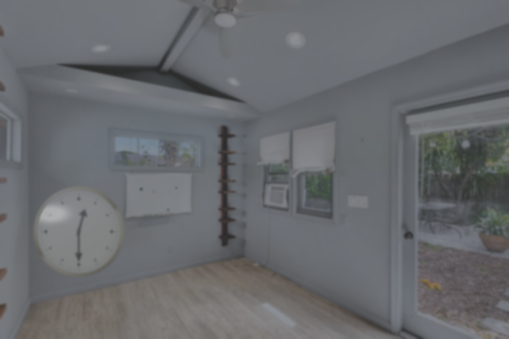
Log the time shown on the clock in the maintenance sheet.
12:30
